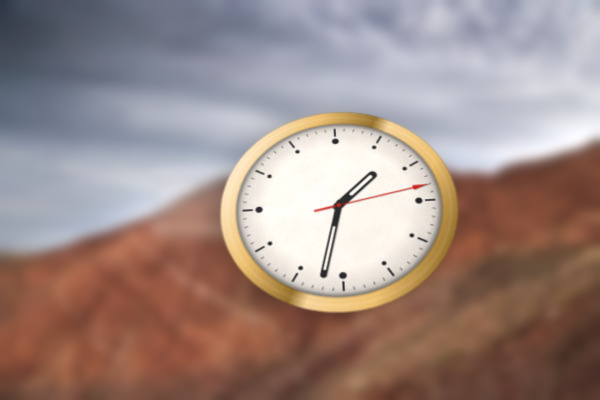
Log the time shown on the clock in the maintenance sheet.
1:32:13
